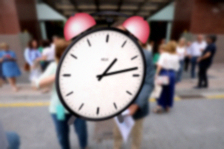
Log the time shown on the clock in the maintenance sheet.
1:13
